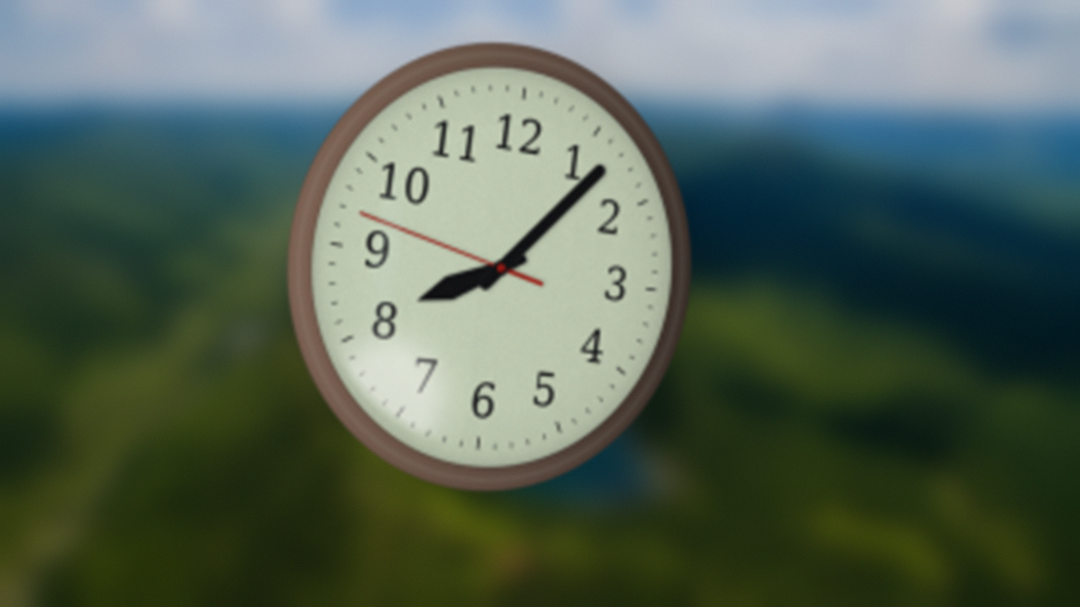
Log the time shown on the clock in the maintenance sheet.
8:06:47
